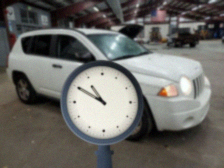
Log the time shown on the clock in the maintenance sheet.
10:50
